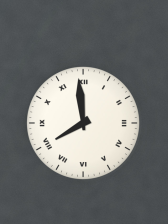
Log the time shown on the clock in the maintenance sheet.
7:59
